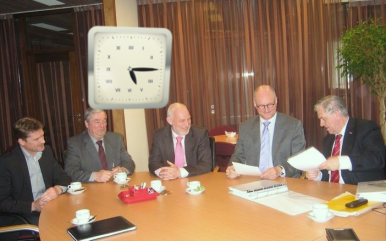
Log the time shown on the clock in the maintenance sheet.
5:15
